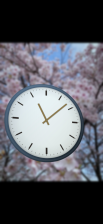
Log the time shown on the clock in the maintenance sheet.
11:08
